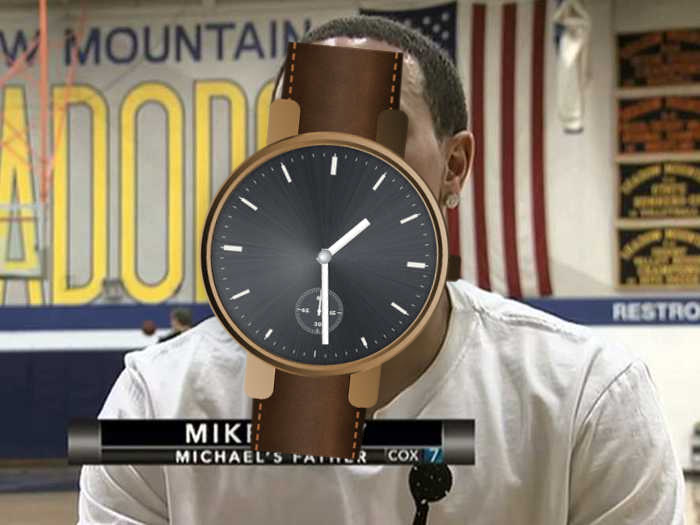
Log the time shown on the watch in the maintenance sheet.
1:29
